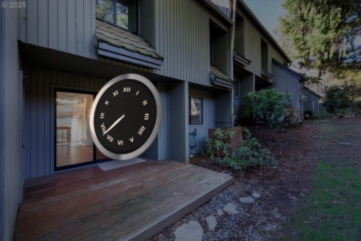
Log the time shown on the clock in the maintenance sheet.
7:38
